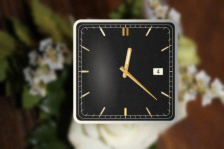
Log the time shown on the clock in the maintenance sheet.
12:22
